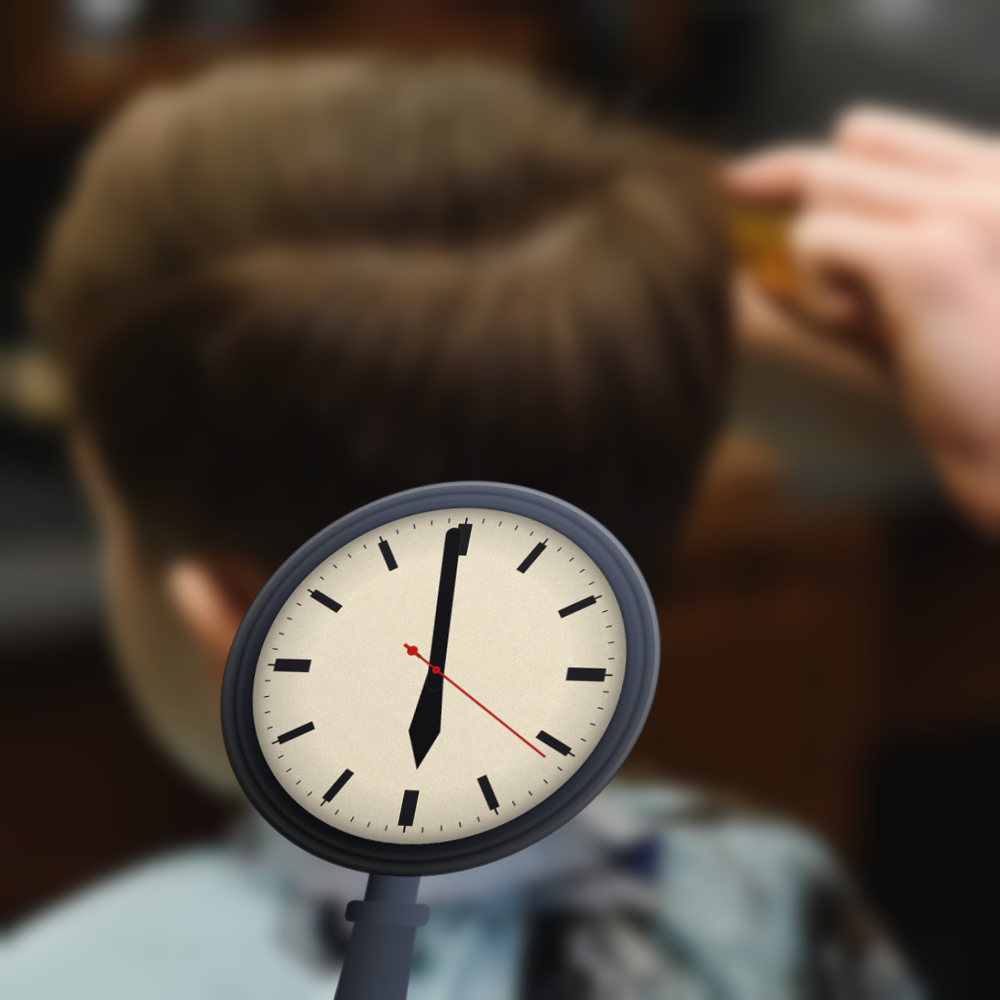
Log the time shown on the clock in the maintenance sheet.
5:59:21
